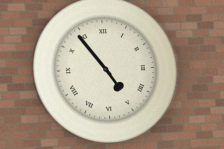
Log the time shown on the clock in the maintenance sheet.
4:54
